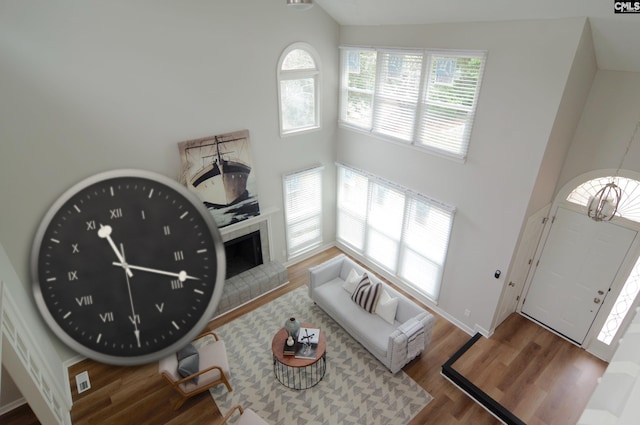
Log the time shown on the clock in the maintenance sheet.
11:18:30
